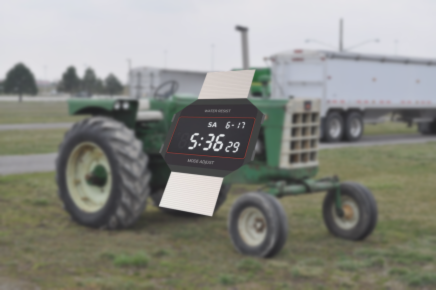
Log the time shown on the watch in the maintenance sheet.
5:36:29
